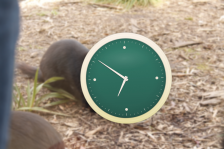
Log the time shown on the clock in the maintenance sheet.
6:51
